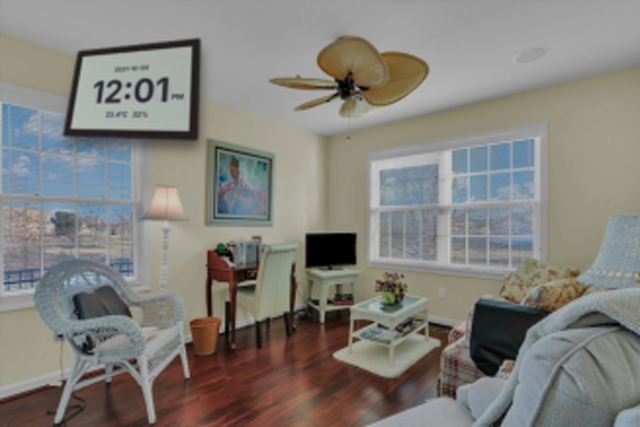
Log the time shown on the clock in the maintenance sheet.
12:01
